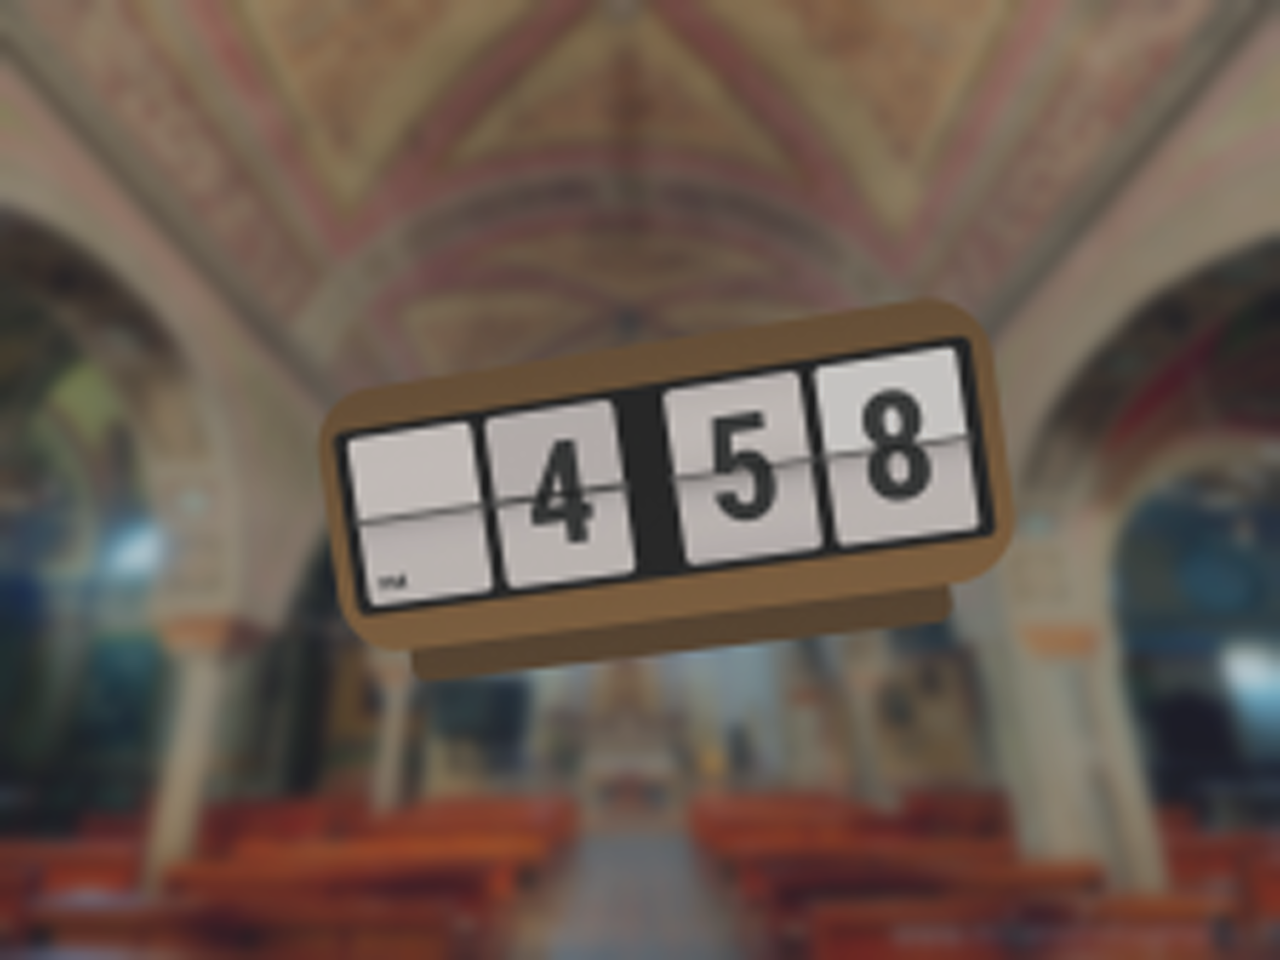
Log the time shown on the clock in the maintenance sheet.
4:58
